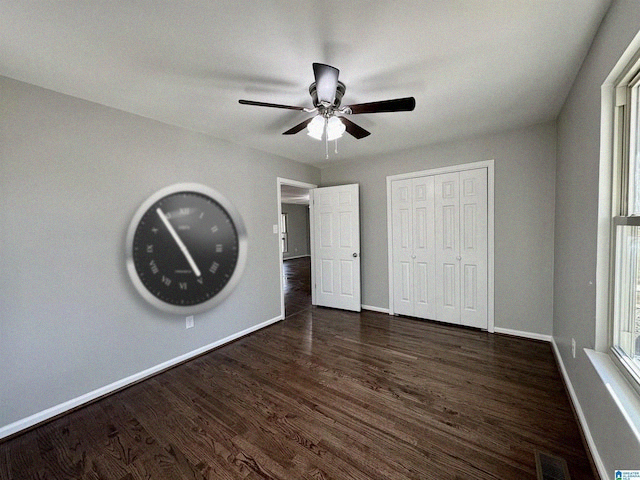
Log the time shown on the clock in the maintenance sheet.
4:54
